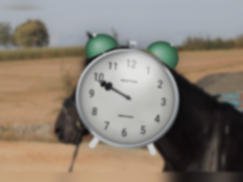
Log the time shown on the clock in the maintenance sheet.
9:49
